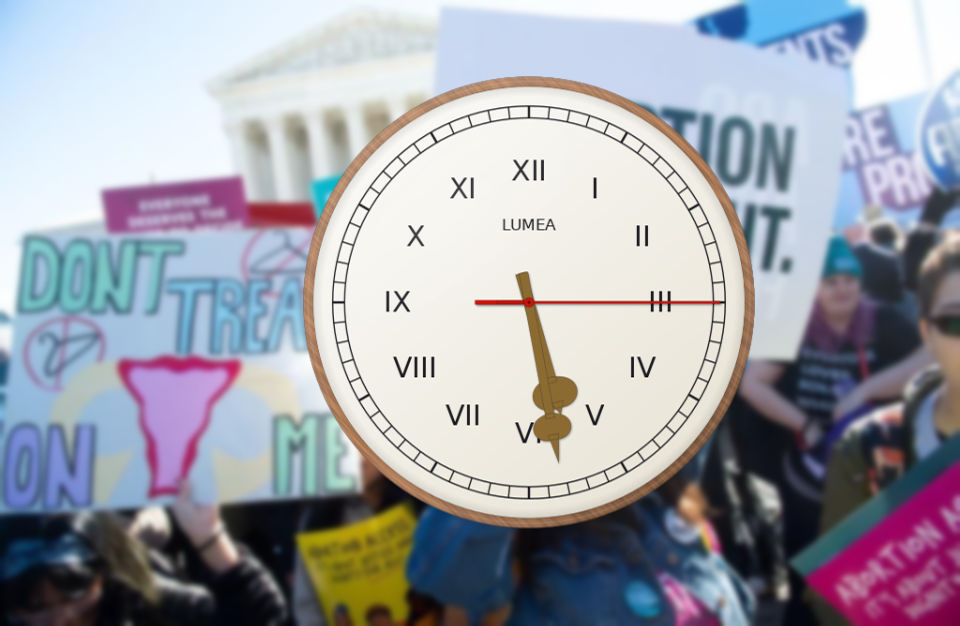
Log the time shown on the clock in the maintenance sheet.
5:28:15
